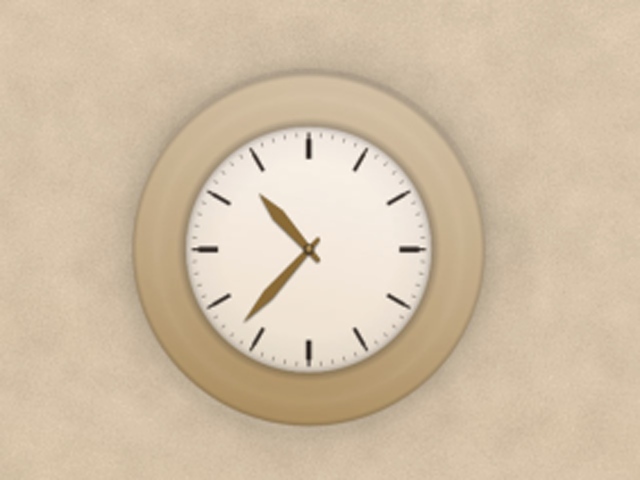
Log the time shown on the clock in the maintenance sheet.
10:37
